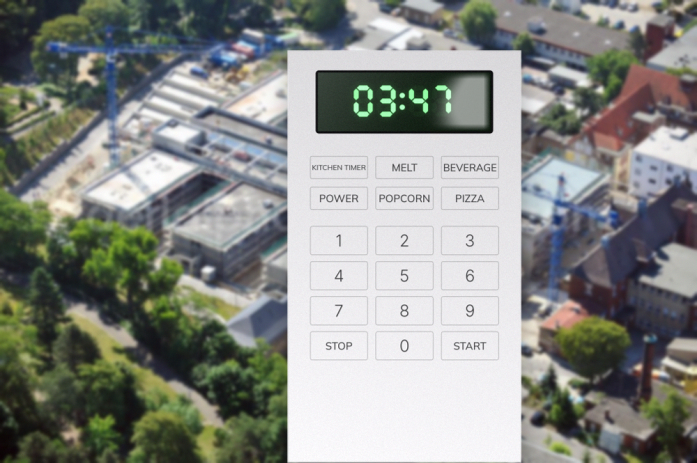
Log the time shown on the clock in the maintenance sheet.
3:47
